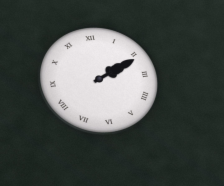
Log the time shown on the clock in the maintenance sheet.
2:11
